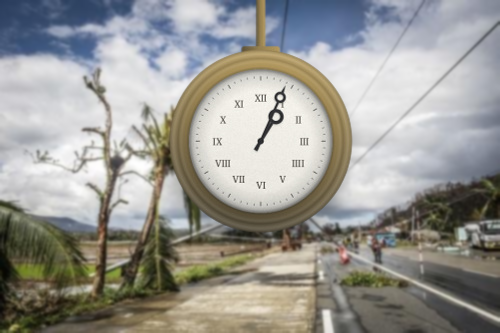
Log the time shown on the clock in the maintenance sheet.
1:04
